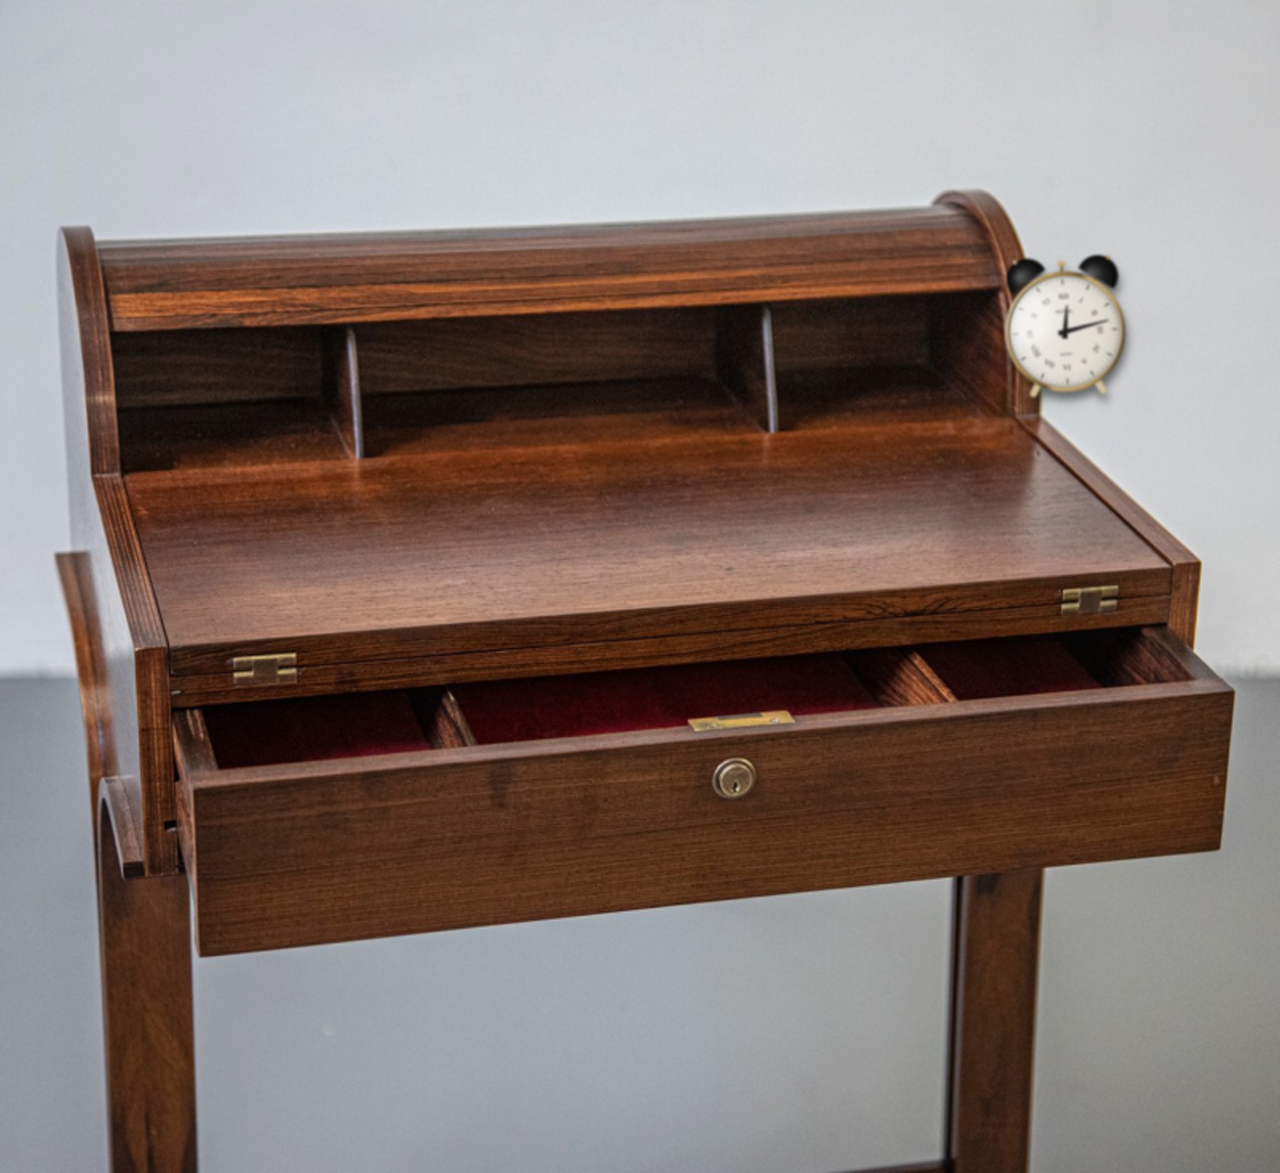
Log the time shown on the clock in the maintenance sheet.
12:13
